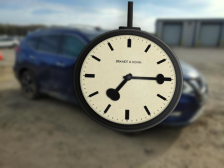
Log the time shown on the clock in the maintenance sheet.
7:15
